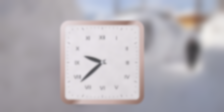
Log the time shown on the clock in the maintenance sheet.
9:38
